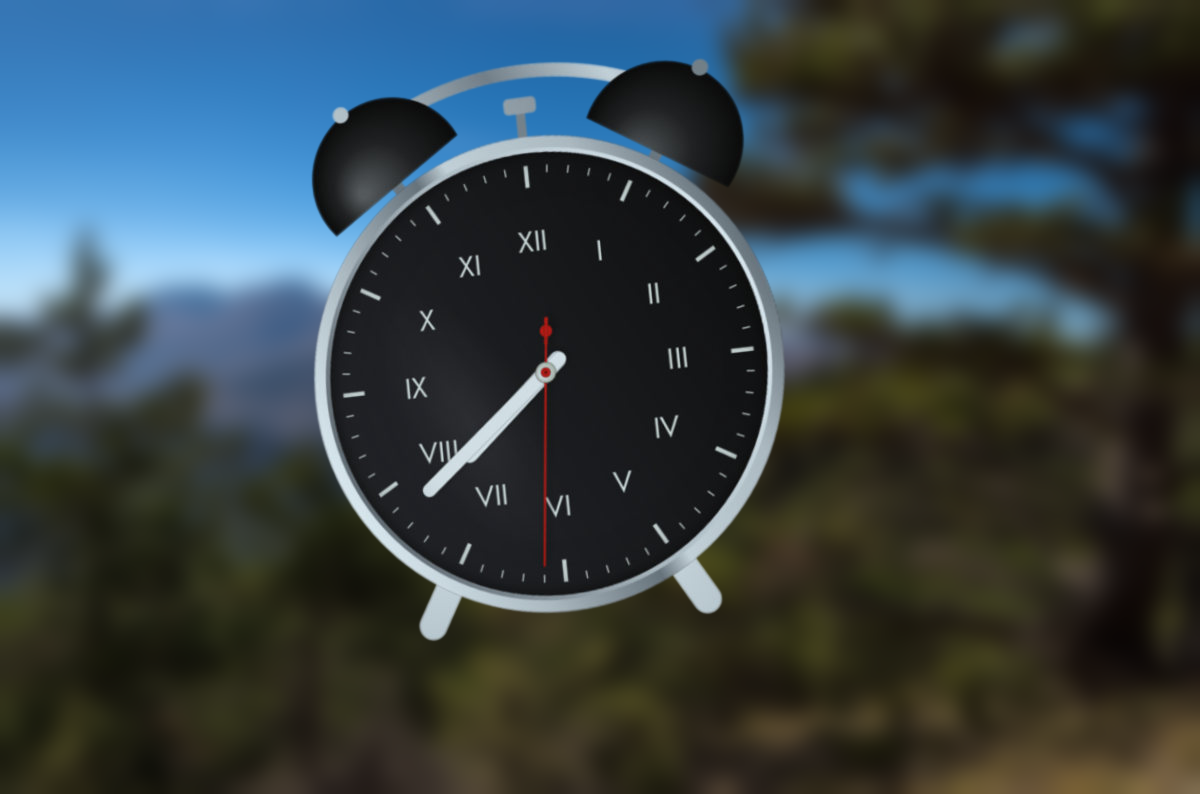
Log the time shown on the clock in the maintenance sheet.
7:38:31
